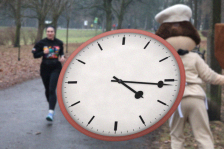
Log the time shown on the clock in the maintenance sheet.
4:16
